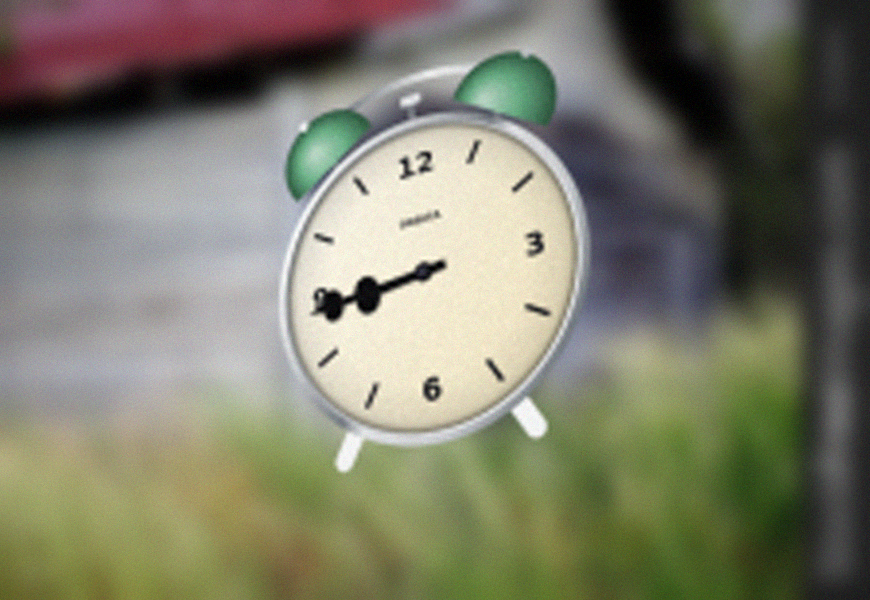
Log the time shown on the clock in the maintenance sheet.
8:44
